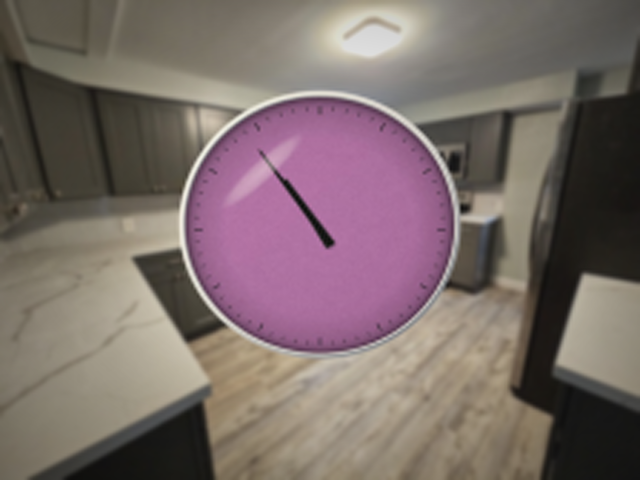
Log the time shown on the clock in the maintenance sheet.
10:54
